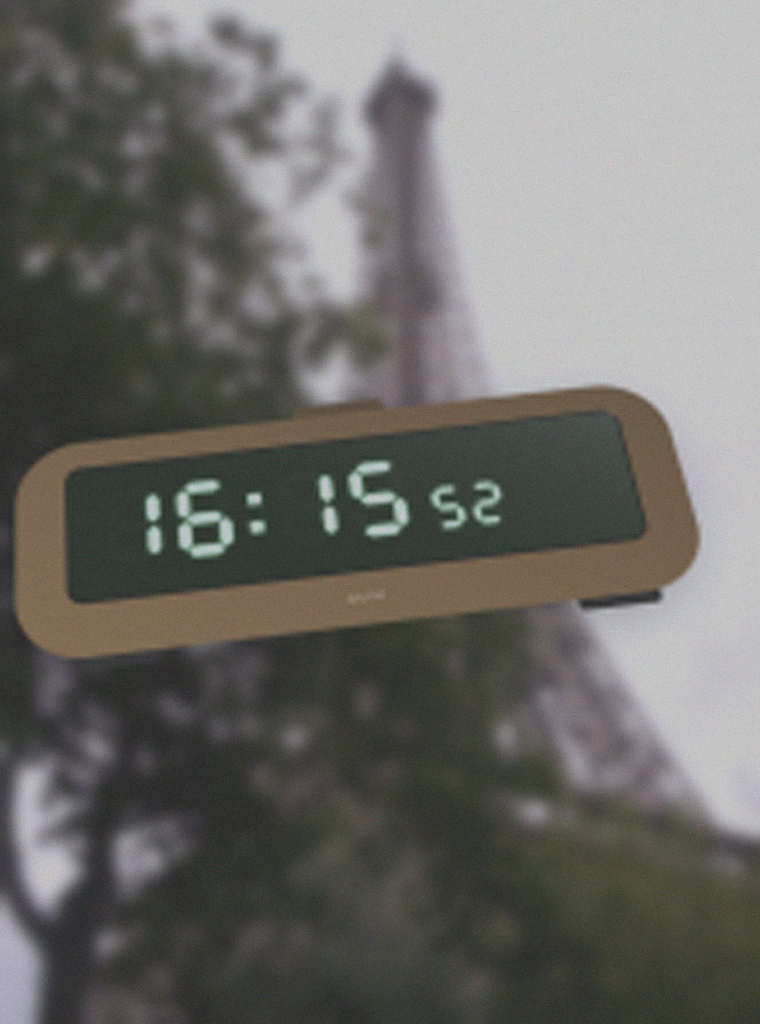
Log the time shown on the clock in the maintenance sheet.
16:15:52
